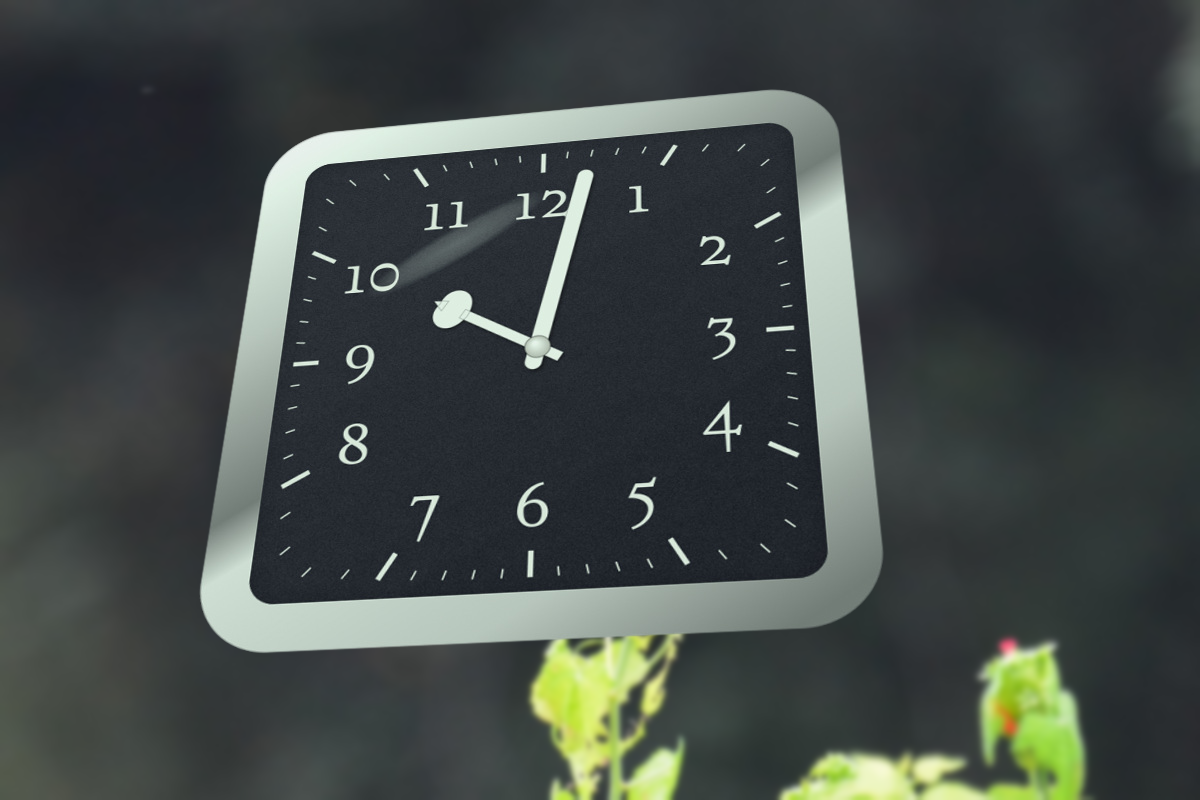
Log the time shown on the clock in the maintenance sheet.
10:02
